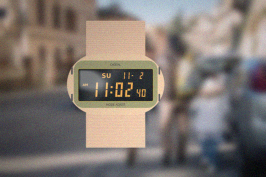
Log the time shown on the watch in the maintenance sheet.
11:02:40
